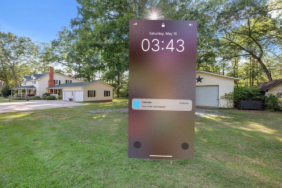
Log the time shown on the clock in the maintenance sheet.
3:43
